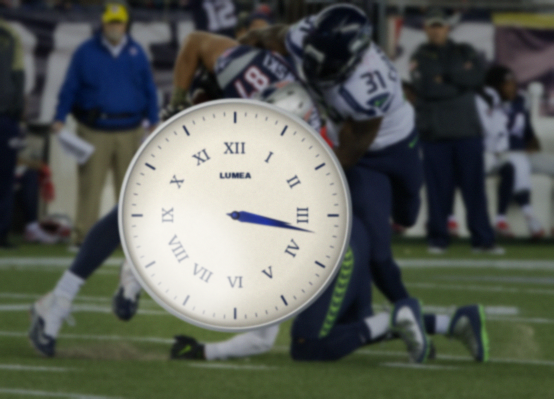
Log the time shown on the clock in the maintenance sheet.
3:17
